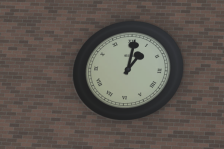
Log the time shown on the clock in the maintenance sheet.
1:01
